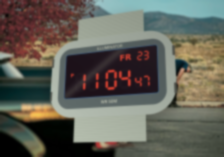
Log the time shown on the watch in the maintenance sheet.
11:04:47
